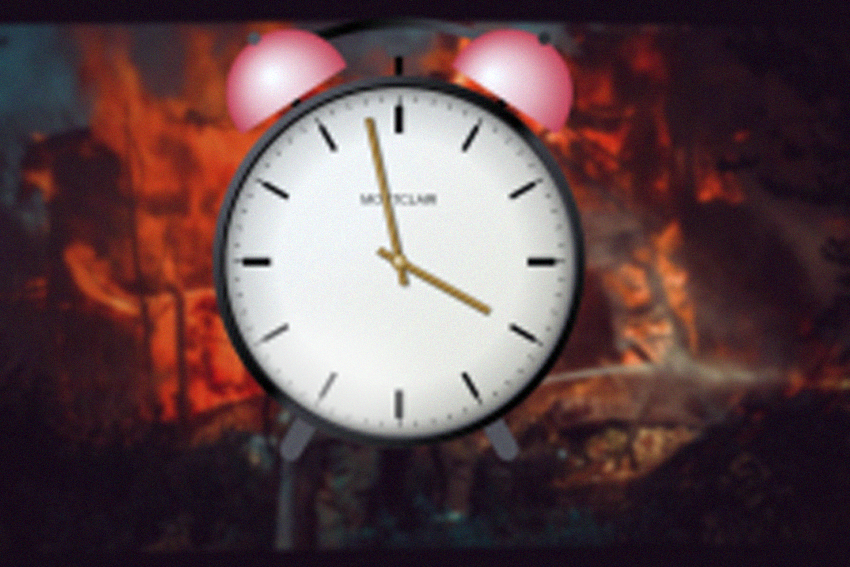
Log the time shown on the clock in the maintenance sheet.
3:58
